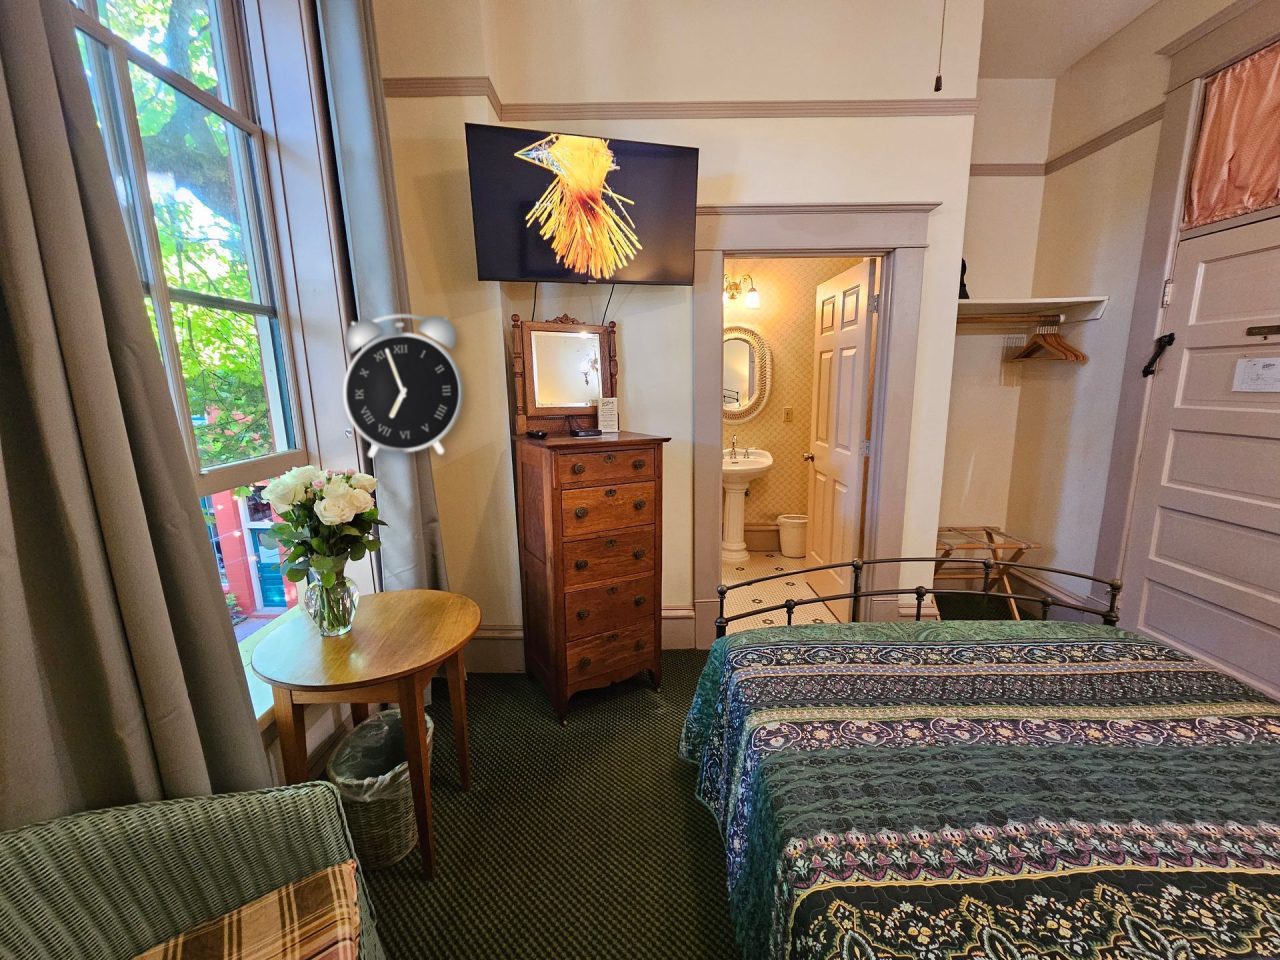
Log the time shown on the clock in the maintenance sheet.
6:57
